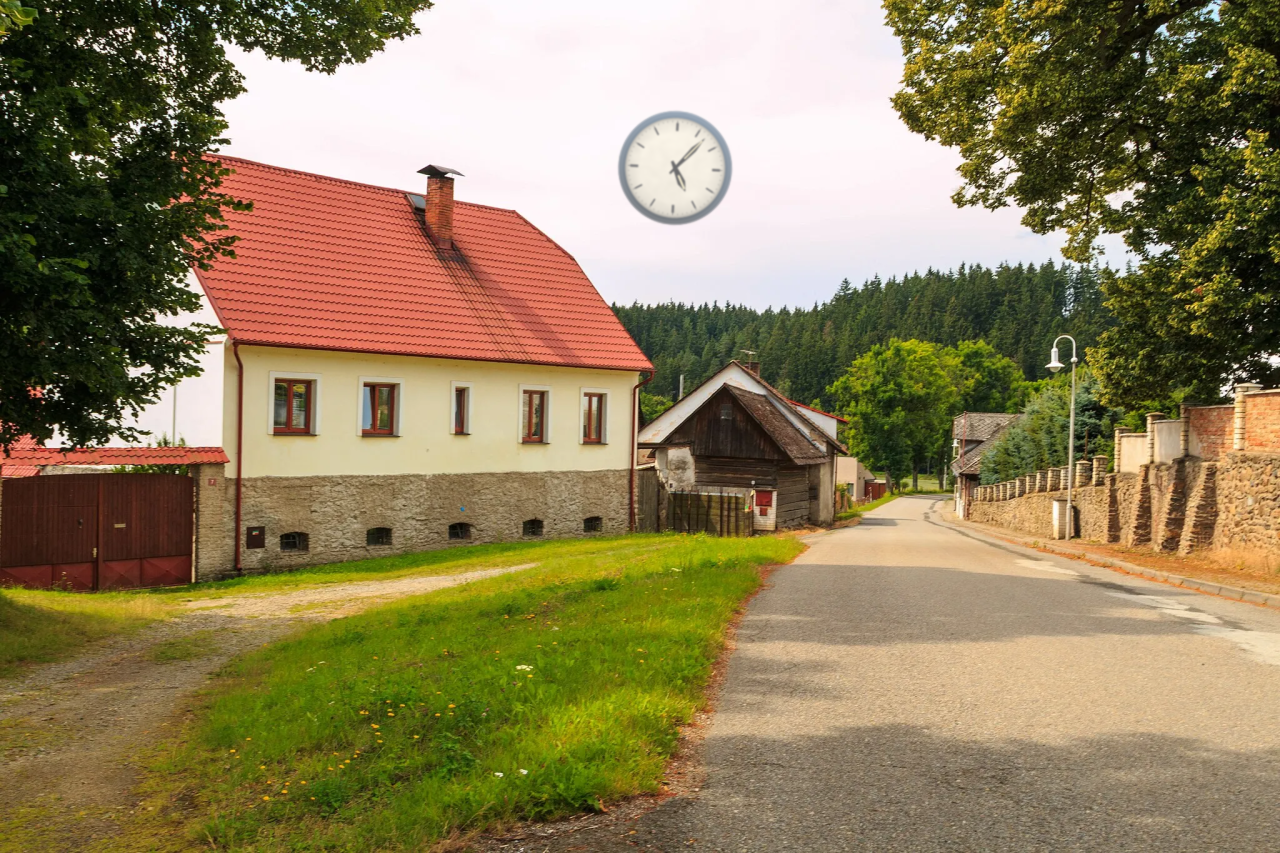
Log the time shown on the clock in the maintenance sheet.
5:07
